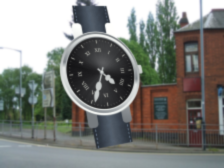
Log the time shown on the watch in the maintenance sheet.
4:34
